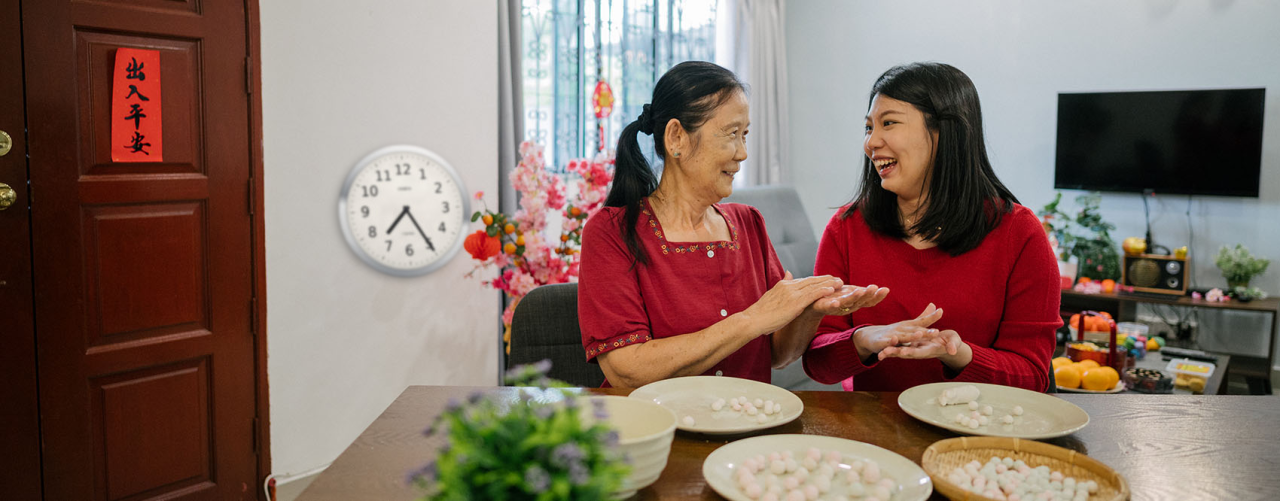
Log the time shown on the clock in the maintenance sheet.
7:25
